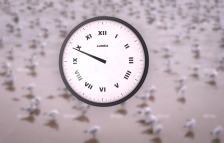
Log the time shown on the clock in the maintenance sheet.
9:49
